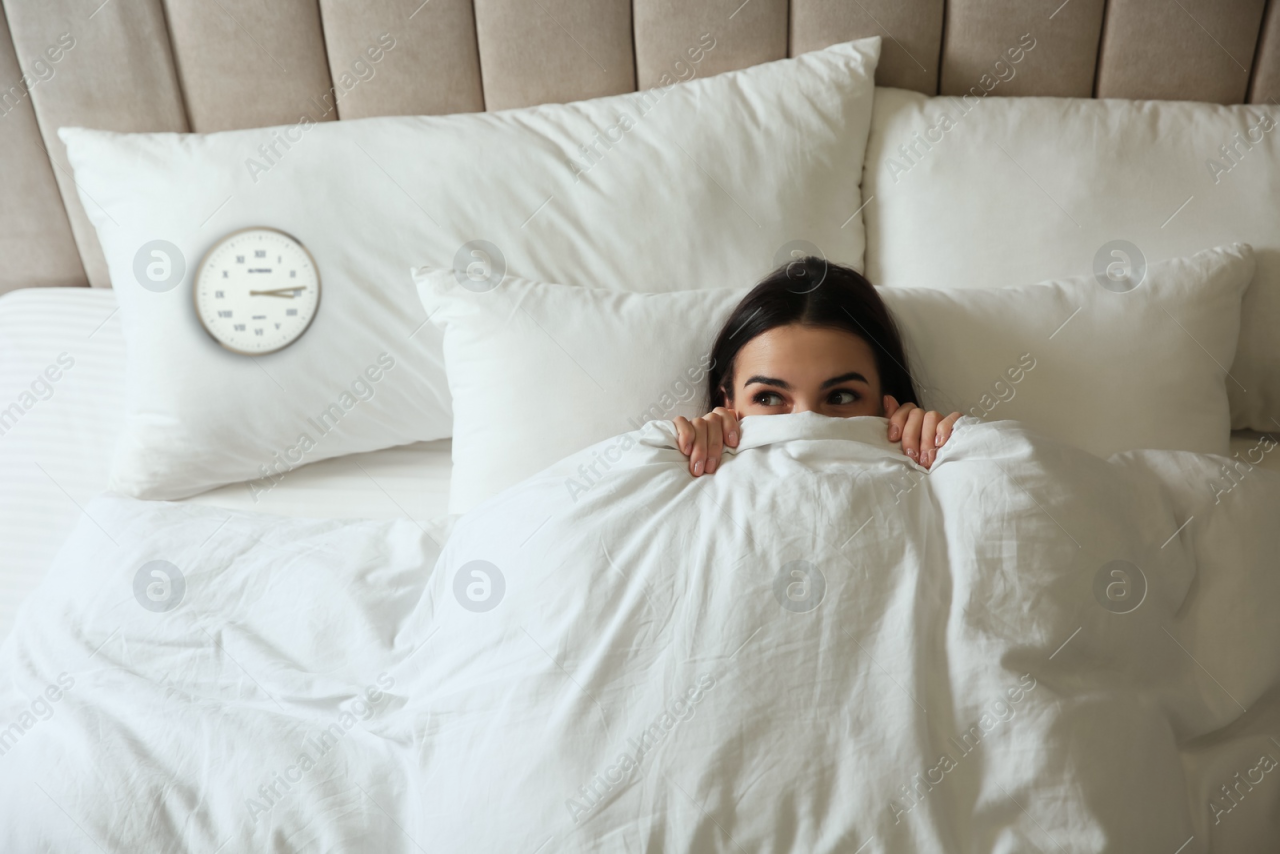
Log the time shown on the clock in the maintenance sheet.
3:14
